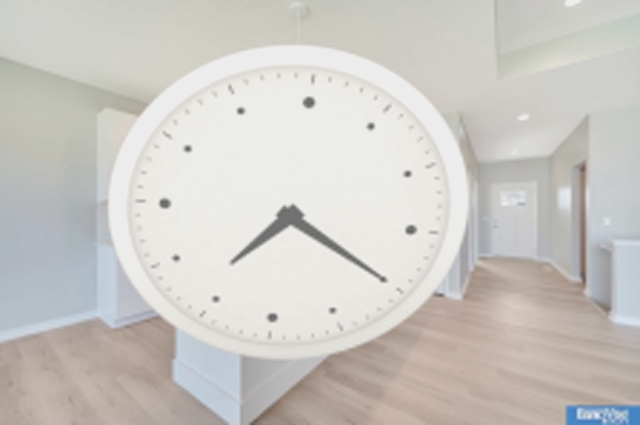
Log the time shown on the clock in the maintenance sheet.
7:20
